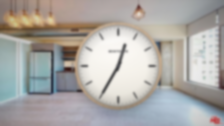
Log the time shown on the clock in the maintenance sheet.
12:35
